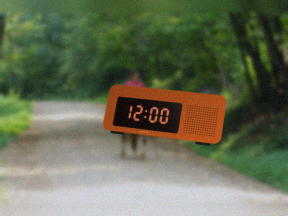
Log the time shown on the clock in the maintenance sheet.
12:00
